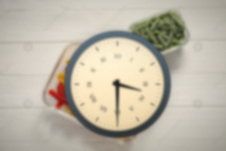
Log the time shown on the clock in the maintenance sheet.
3:30
